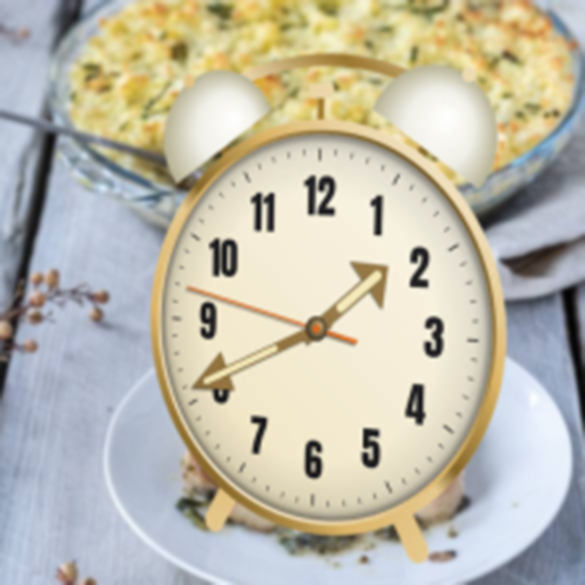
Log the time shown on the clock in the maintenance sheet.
1:40:47
